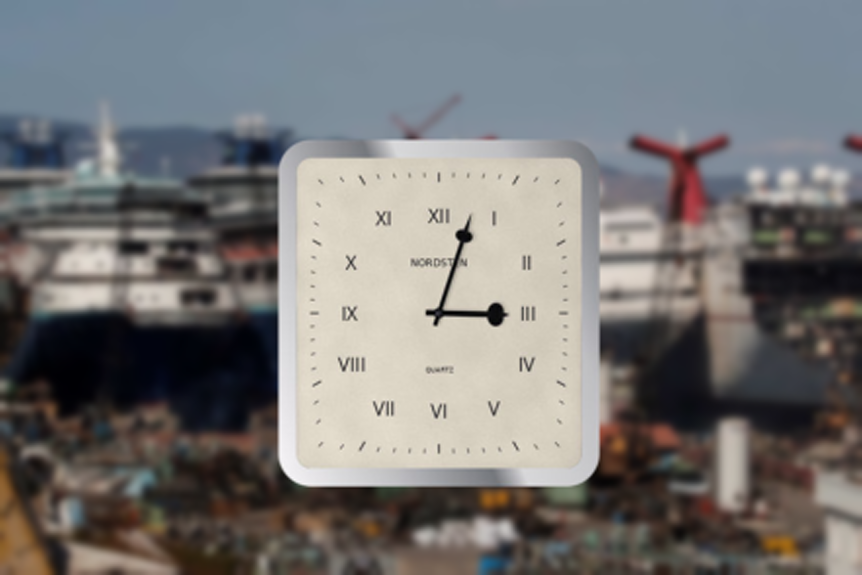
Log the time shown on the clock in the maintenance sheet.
3:03
